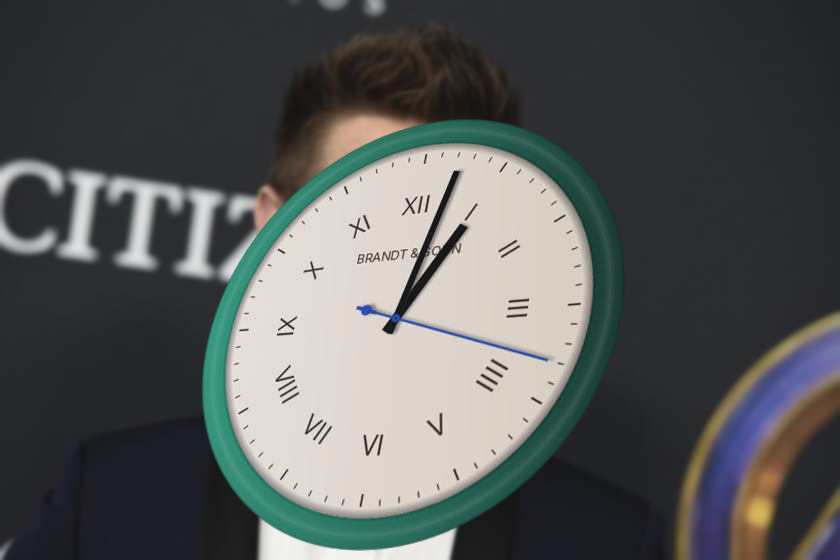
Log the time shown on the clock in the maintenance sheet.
1:02:18
